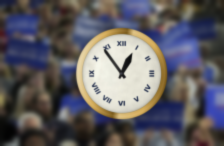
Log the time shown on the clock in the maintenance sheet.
12:54
